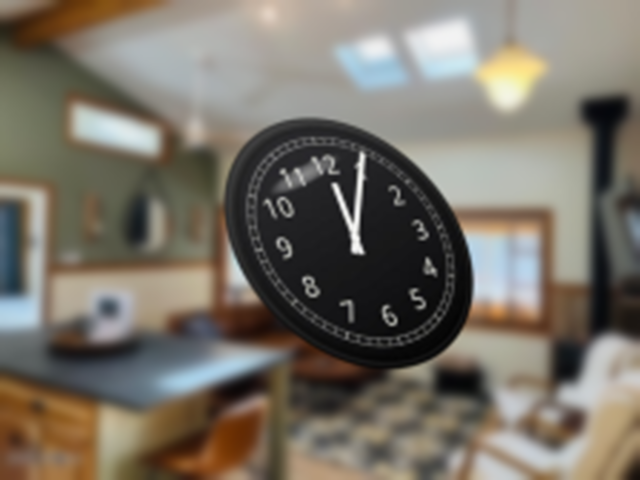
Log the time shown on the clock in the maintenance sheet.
12:05
